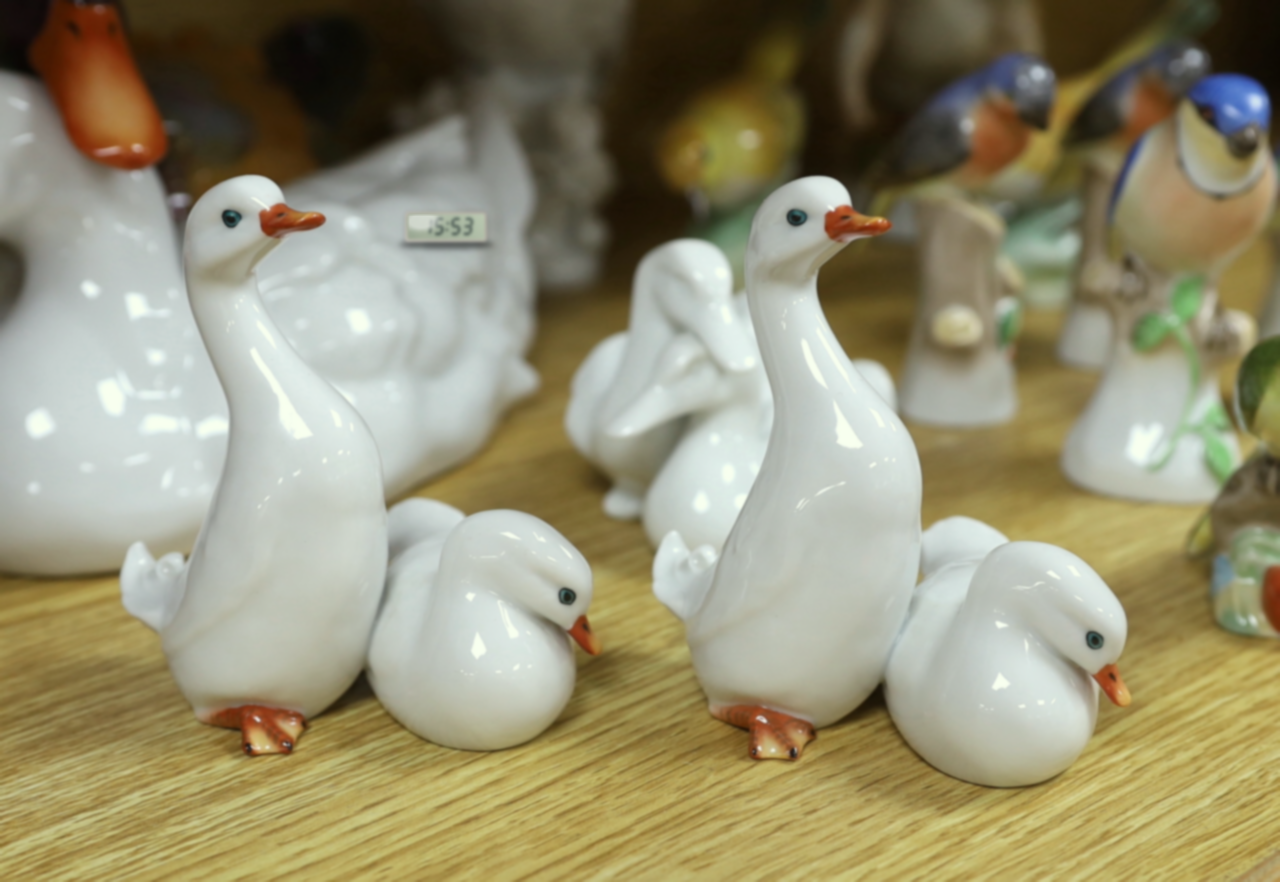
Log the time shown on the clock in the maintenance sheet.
15:53
